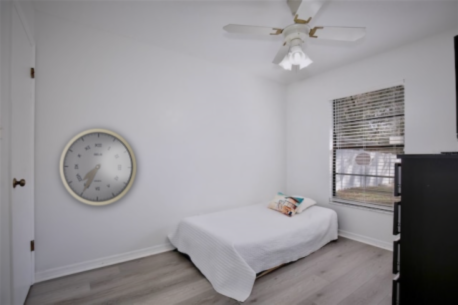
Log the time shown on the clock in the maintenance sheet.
7:35
